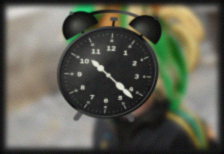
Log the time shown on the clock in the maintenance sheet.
10:22
